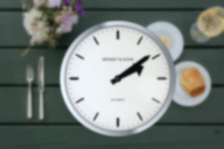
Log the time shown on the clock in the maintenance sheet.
2:09
